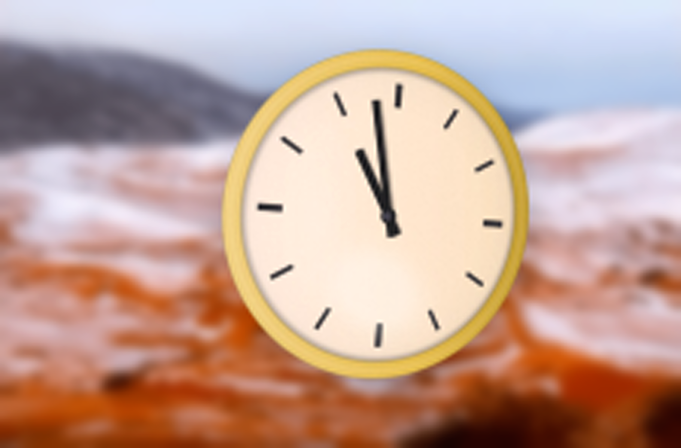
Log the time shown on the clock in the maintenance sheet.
10:58
